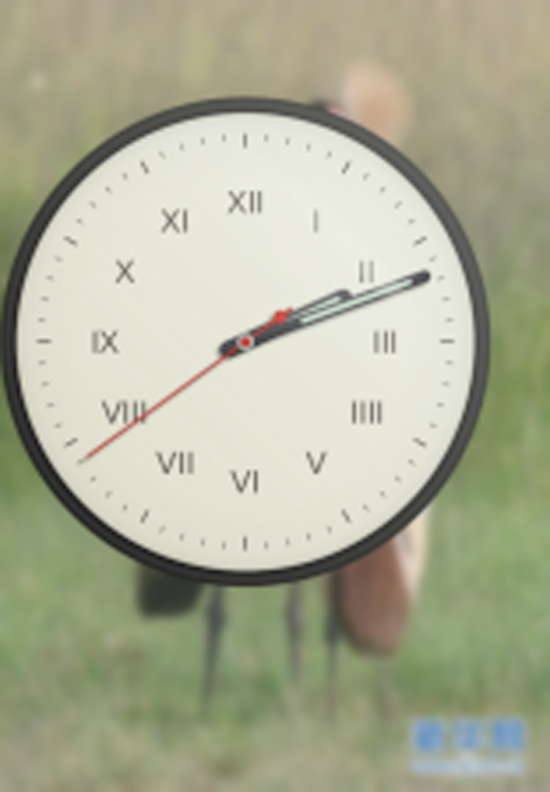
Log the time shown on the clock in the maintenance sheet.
2:11:39
